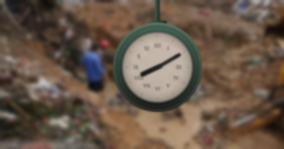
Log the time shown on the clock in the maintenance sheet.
8:10
